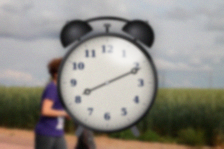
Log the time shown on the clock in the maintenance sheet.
8:11
